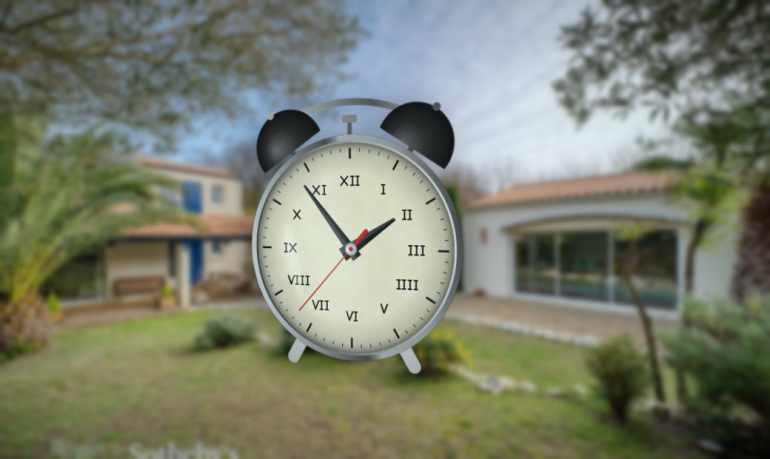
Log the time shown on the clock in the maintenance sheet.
1:53:37
